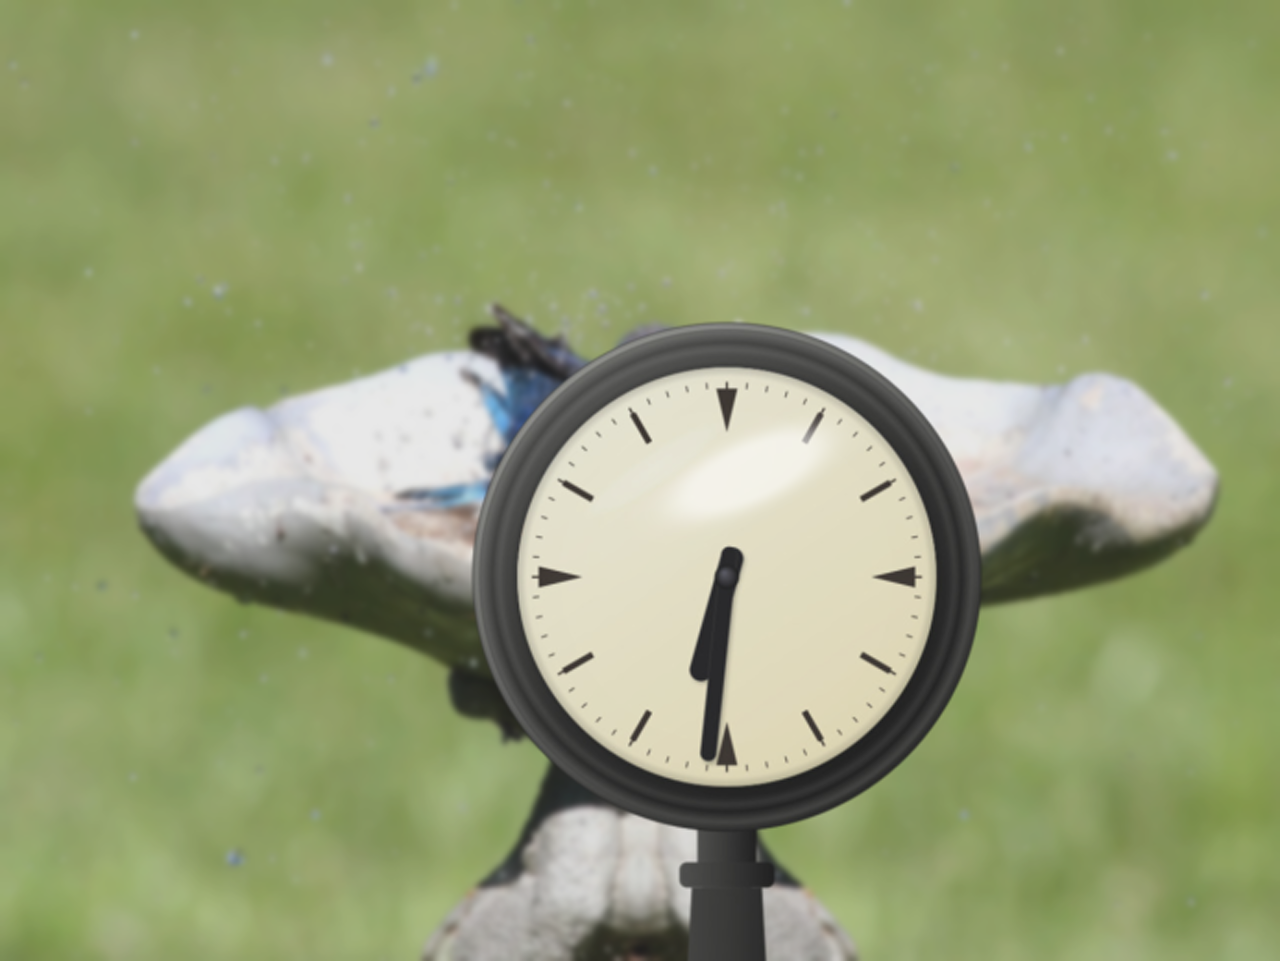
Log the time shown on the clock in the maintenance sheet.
6:31
